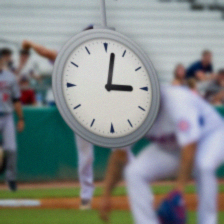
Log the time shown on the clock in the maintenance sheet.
3:02
